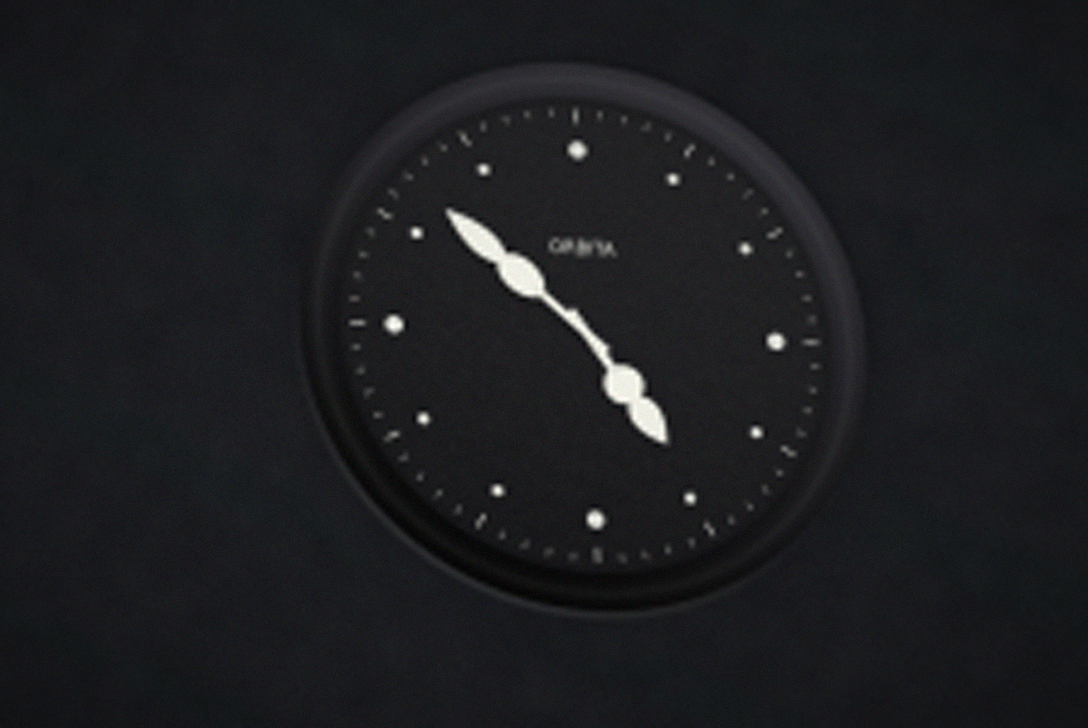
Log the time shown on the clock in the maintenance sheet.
4:52
